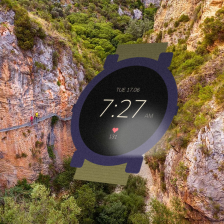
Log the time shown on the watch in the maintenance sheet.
7:27
